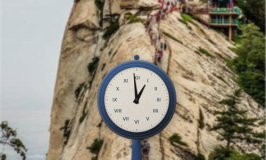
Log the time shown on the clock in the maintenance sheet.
12:59
